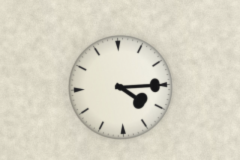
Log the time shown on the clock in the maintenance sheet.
4:15
